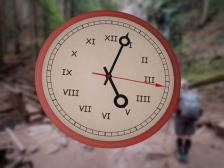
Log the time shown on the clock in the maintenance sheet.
5:03:16
